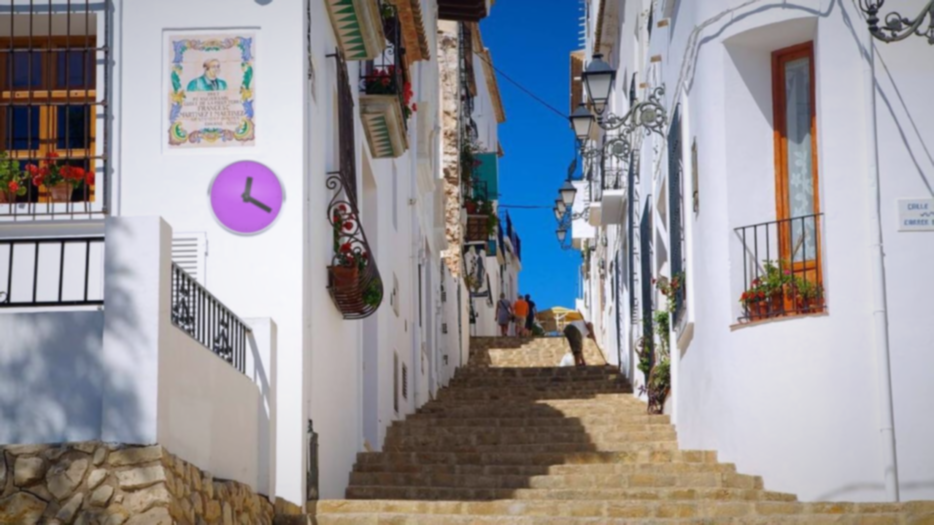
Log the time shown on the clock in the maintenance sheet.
12:20
